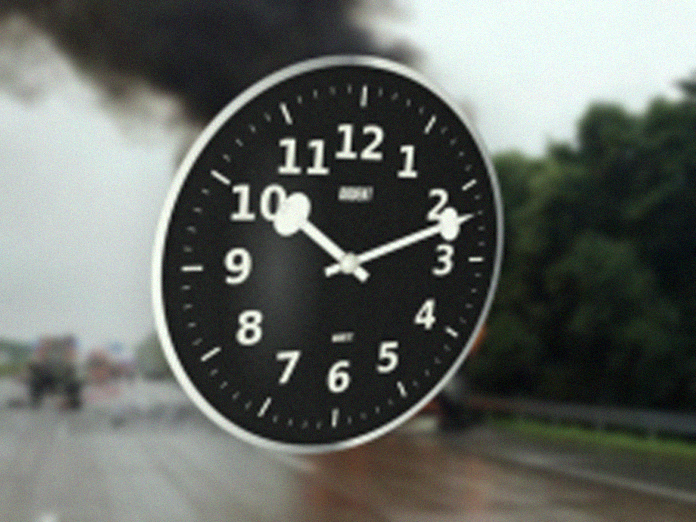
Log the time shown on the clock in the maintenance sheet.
10:12
